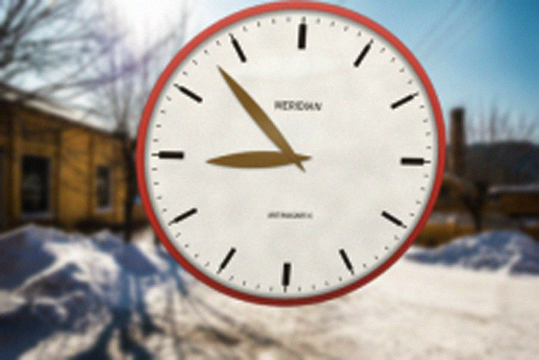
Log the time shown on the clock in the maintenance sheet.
8:53
